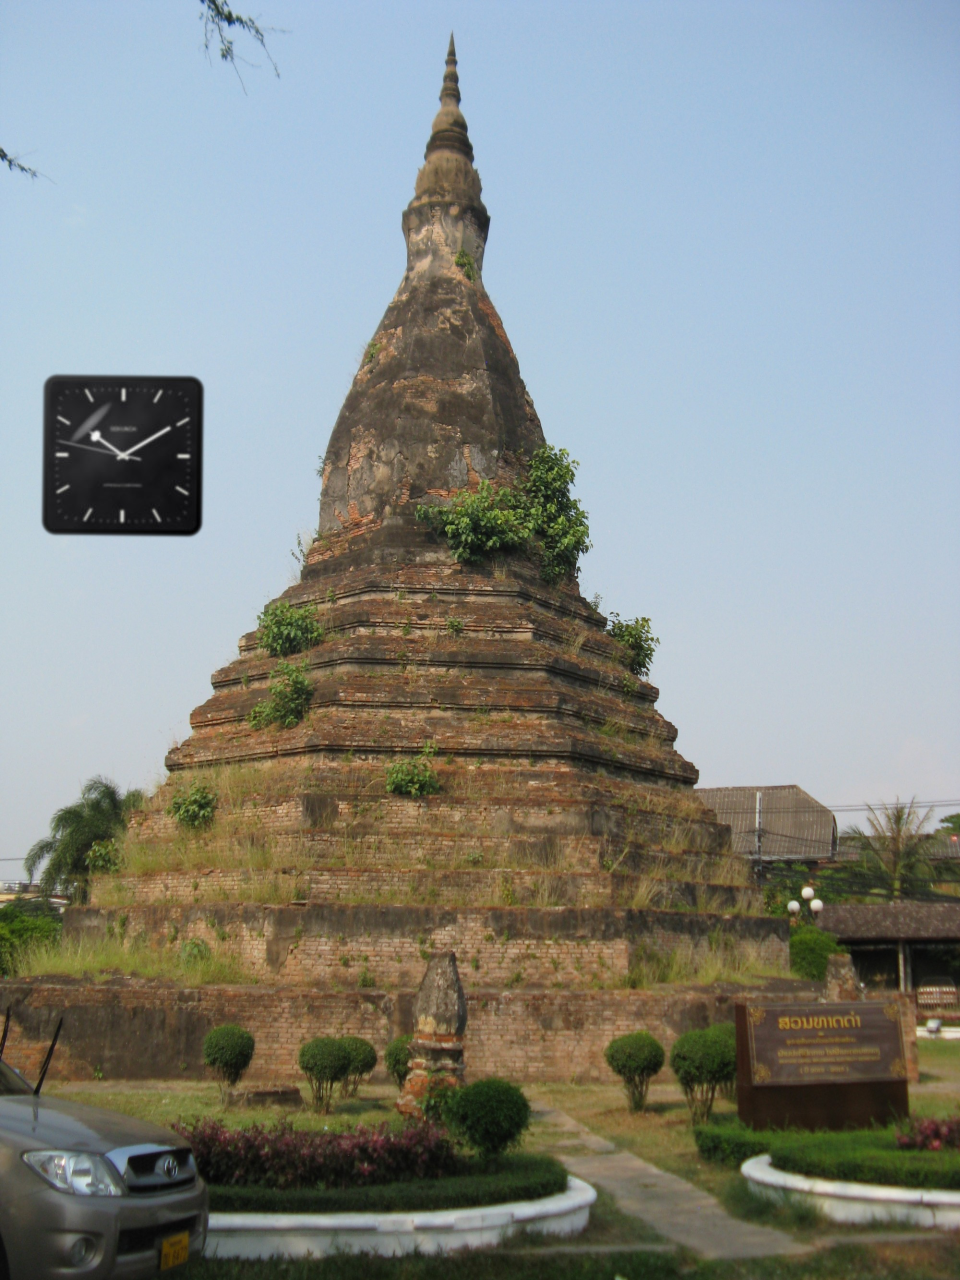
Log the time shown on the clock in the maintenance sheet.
10:09:47
